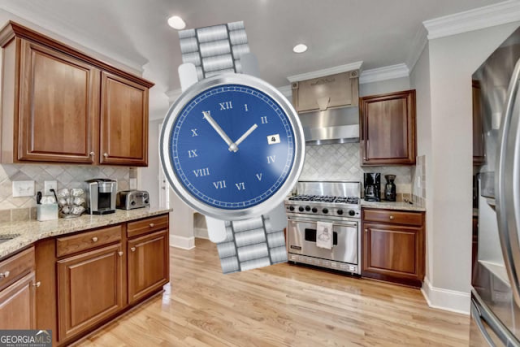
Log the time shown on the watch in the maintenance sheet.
1:55
